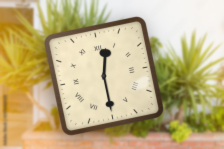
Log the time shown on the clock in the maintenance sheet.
12:30
